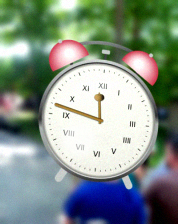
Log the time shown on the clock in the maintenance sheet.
11:47
